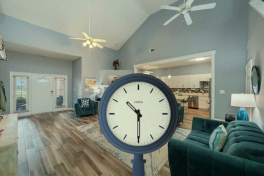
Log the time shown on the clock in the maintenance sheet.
10:30
